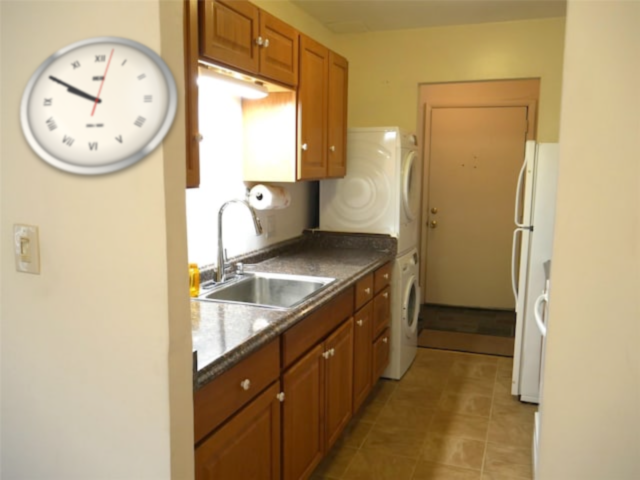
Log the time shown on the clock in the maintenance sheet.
9:50:02
